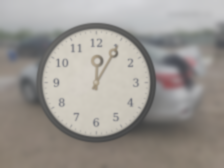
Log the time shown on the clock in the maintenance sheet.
12:05
